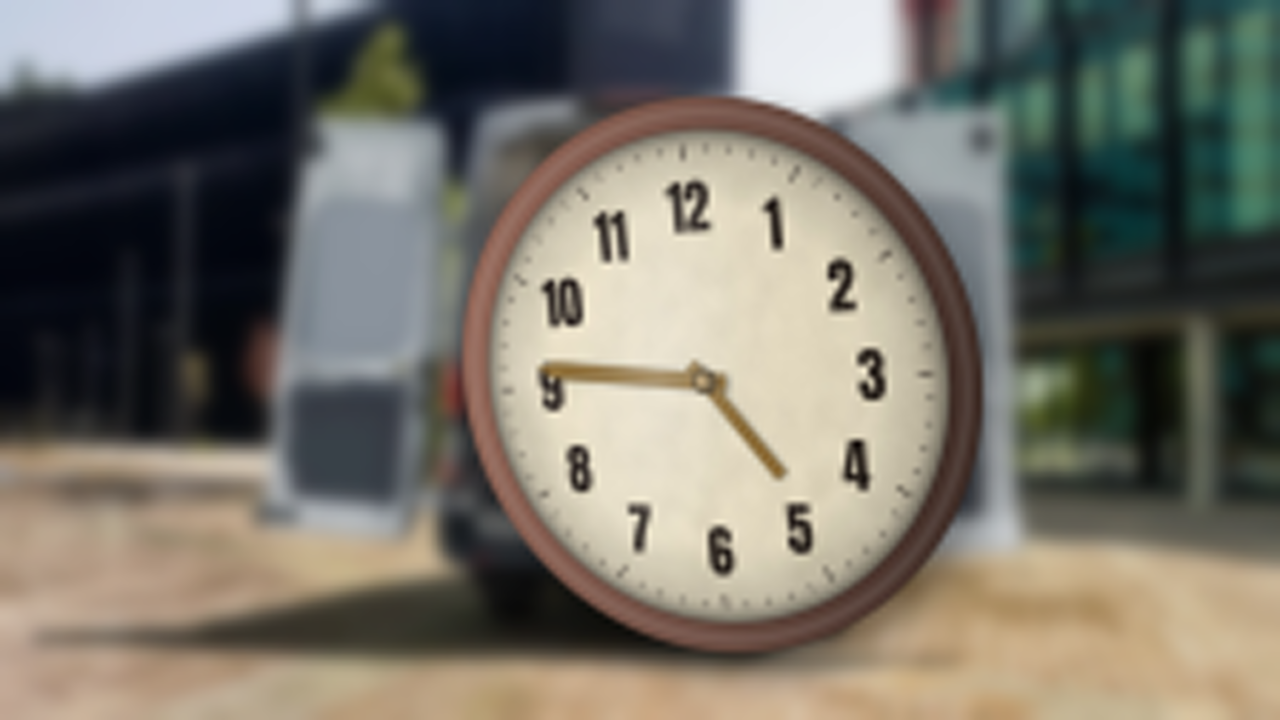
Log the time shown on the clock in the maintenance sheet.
4:46
